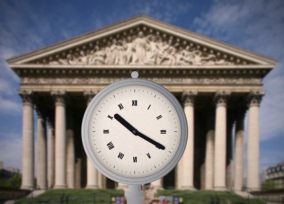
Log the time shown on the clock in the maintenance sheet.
10:20
